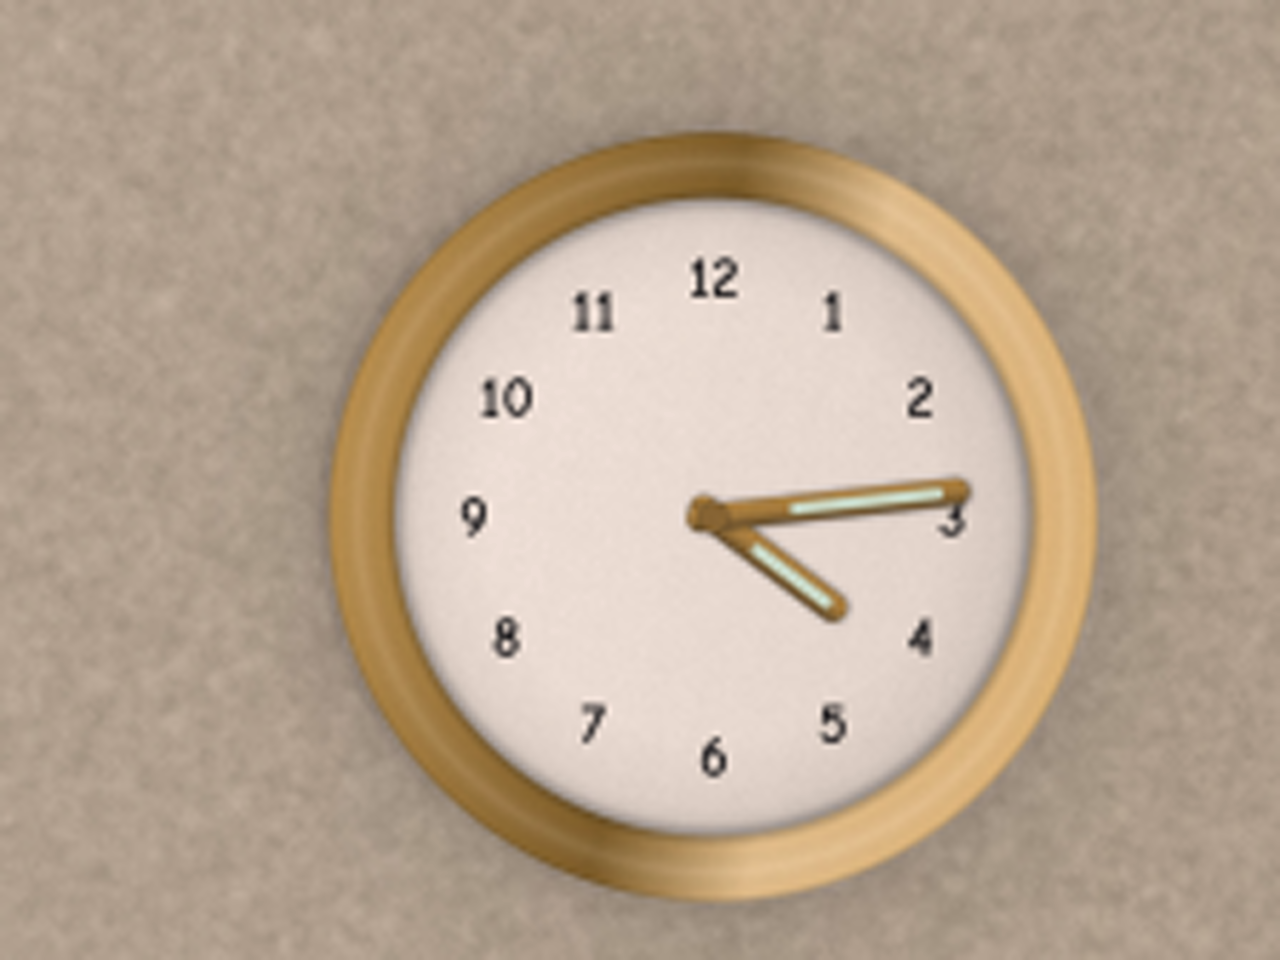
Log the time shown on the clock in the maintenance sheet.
4:14
